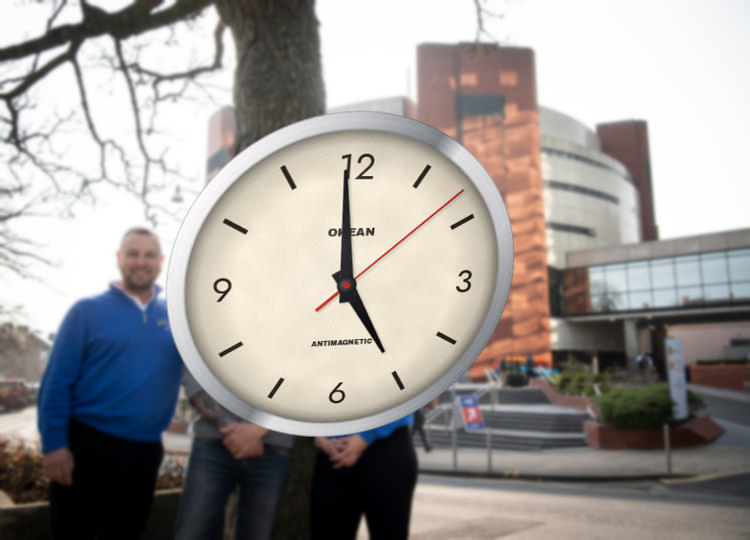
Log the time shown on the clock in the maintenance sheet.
4:59:08
